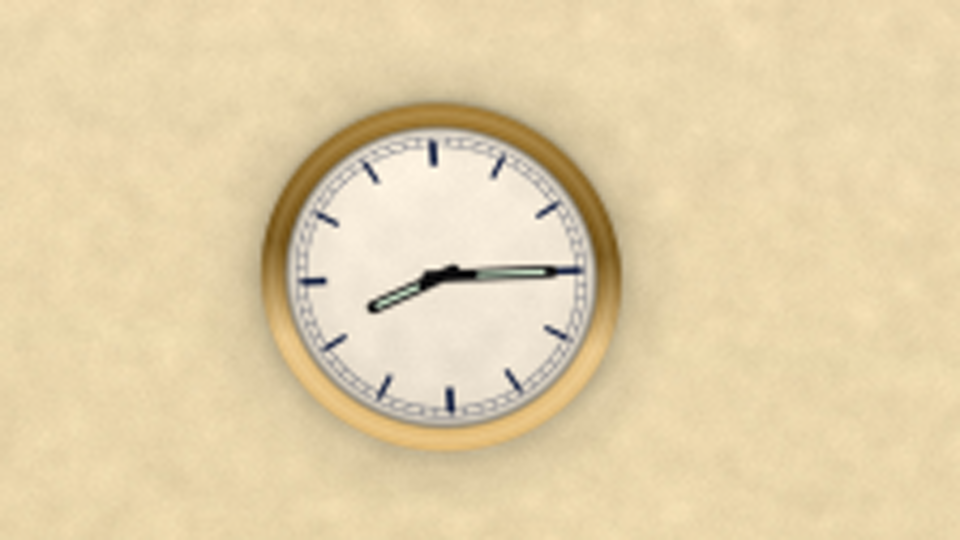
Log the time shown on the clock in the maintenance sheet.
8:15
